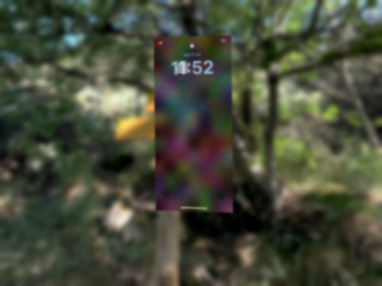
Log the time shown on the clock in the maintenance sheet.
11:52
